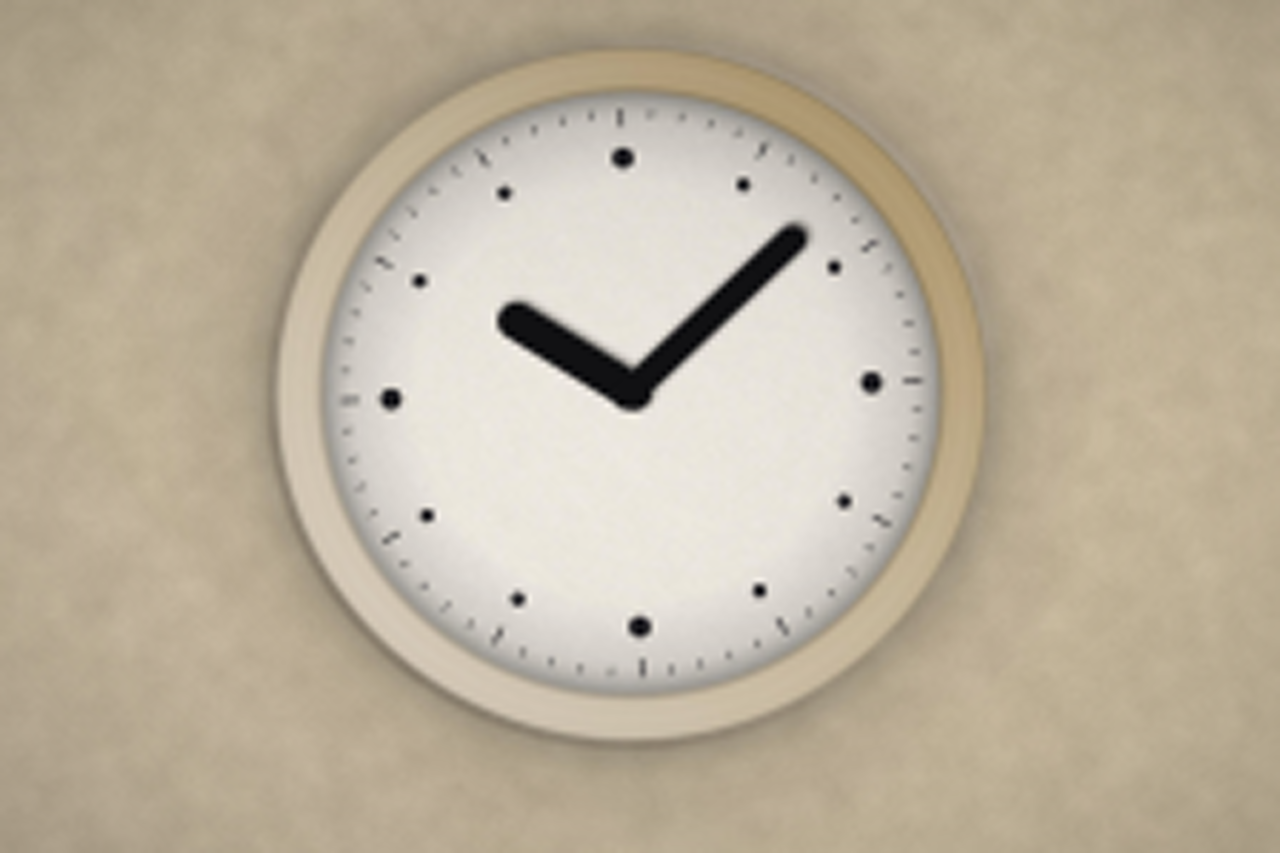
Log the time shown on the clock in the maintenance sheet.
10:08
